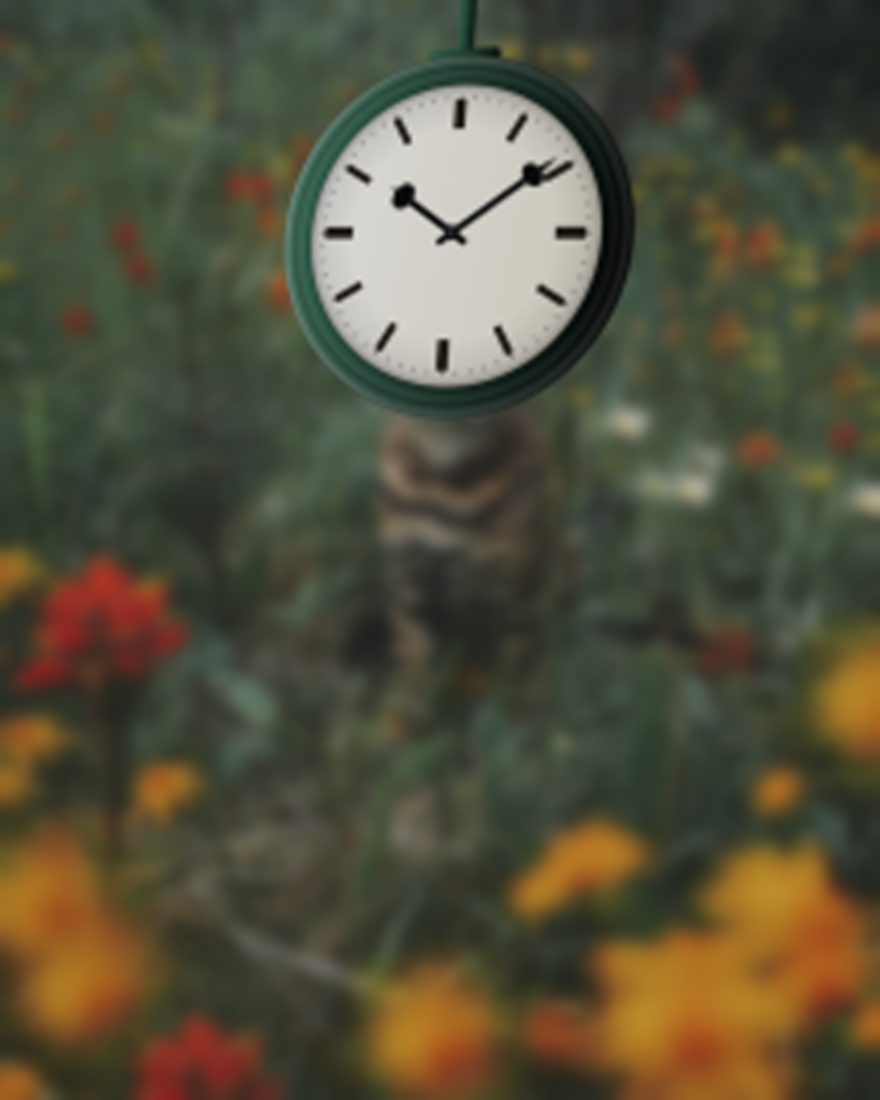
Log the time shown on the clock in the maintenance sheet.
10:09
